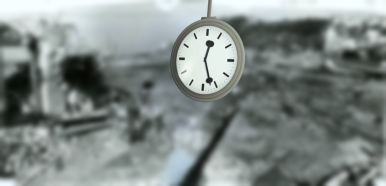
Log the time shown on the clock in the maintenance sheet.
12:27
